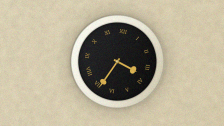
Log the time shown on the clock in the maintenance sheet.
3:34
